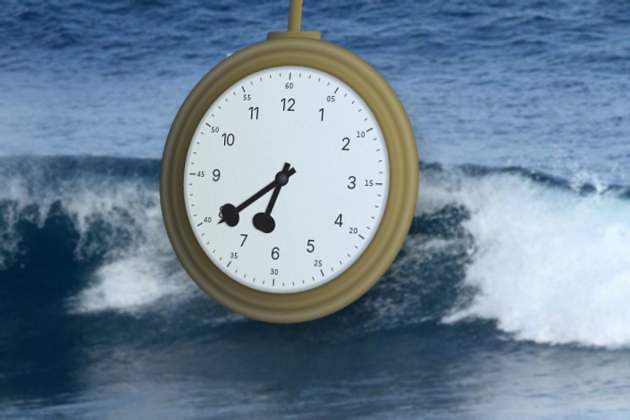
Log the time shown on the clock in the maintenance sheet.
6:39
